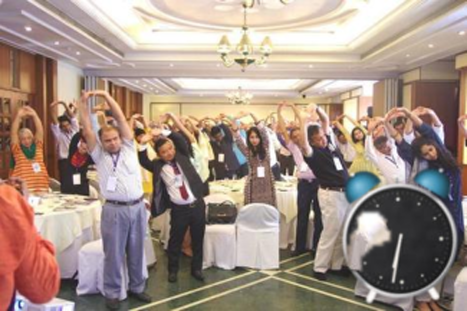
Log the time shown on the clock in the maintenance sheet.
6:32
